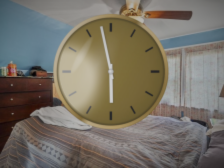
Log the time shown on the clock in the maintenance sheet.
5:58
